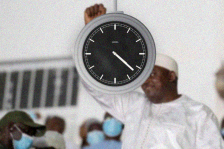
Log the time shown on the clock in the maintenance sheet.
4:22
